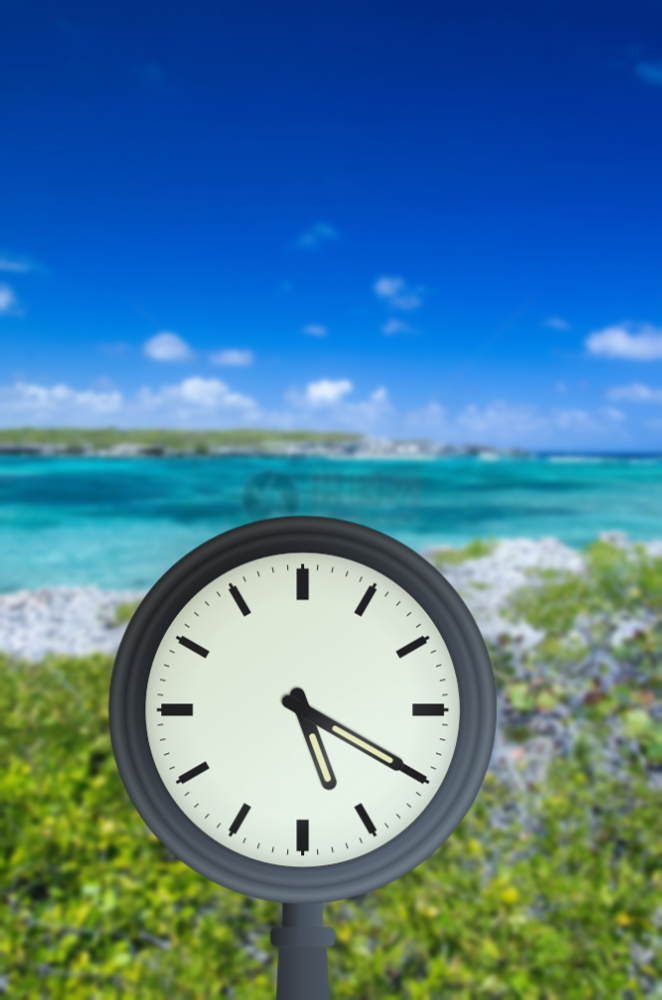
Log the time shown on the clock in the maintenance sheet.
5:20
